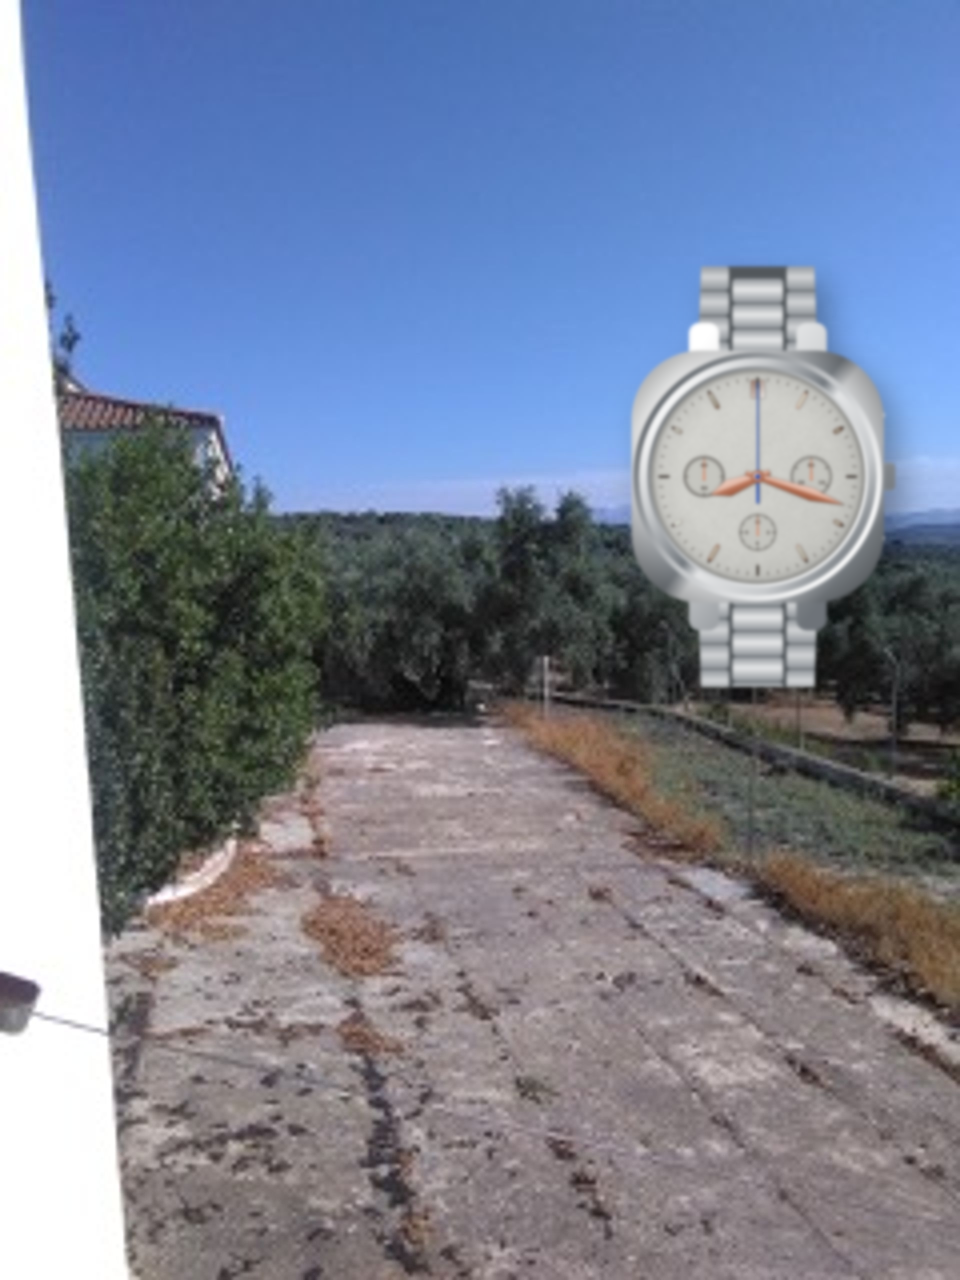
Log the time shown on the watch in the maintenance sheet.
8:18
